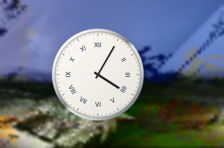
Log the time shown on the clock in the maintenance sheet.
4:05
